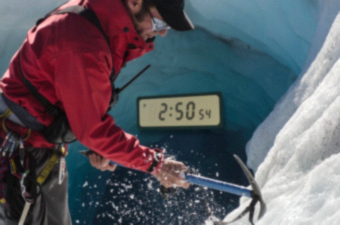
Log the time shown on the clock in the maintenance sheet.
2:50
